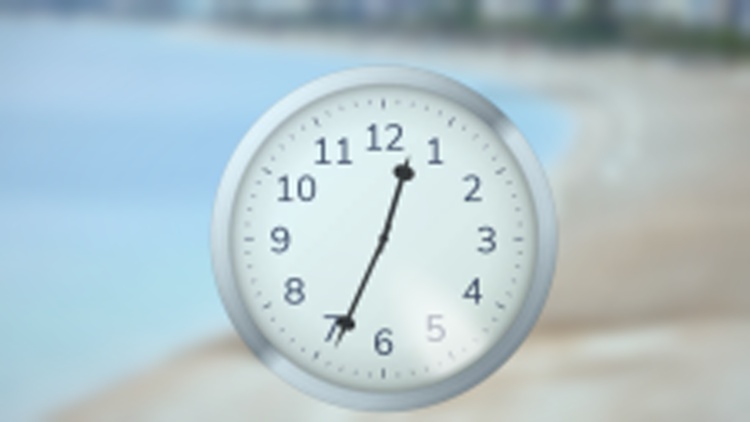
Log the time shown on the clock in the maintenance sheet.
12:34
